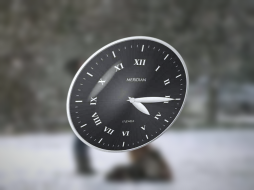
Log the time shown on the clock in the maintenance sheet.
4:15
